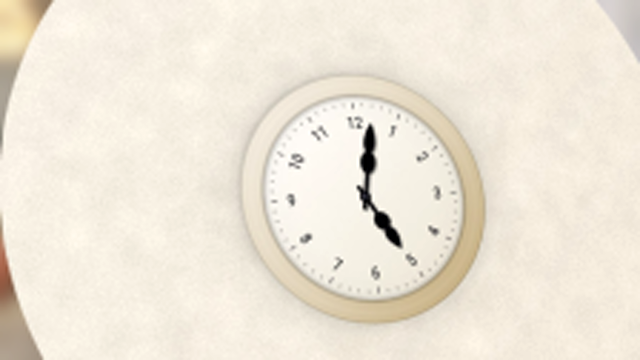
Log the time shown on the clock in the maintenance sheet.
5:02
